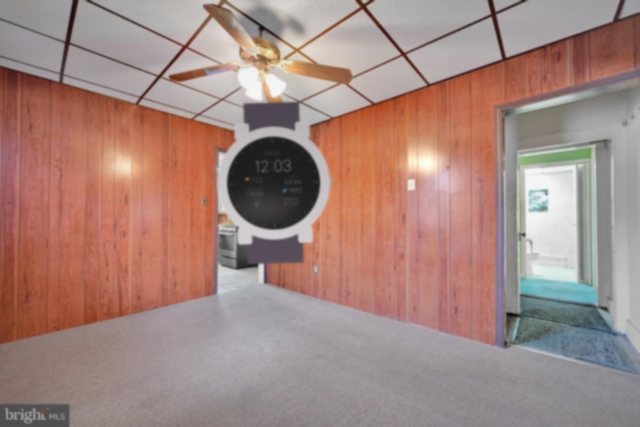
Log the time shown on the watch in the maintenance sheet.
12:03
